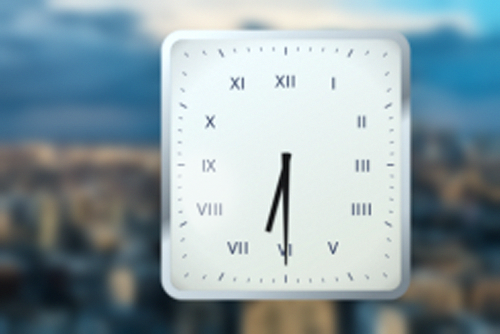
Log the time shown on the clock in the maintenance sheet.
6:30
